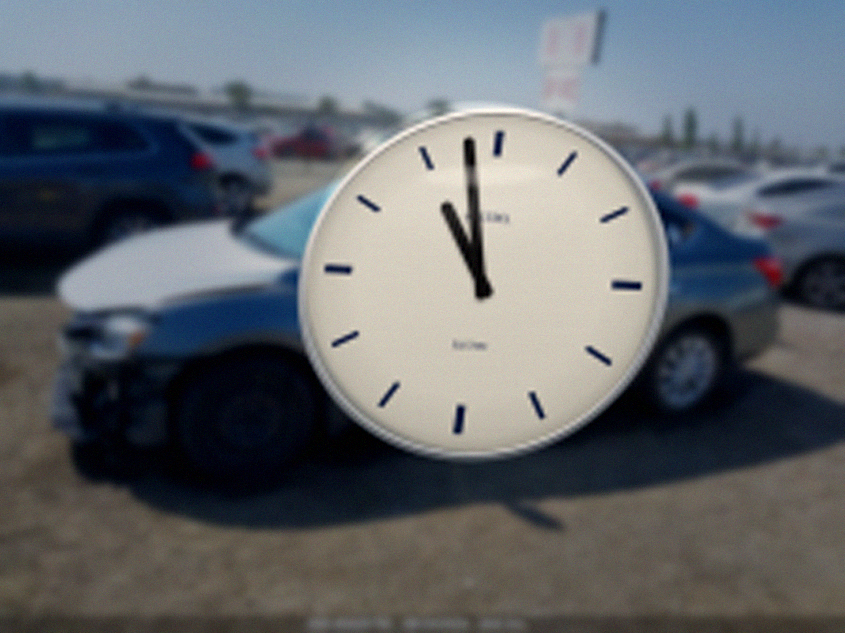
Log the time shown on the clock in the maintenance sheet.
10:58
